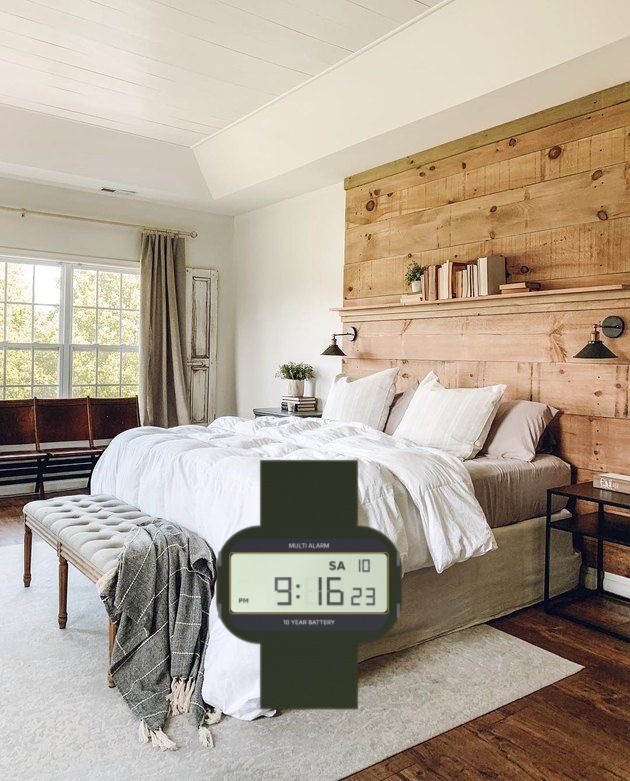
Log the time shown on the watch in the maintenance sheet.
9:16:23
